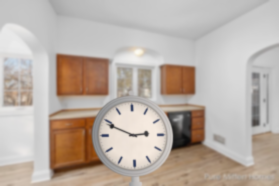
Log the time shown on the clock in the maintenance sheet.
2:49
